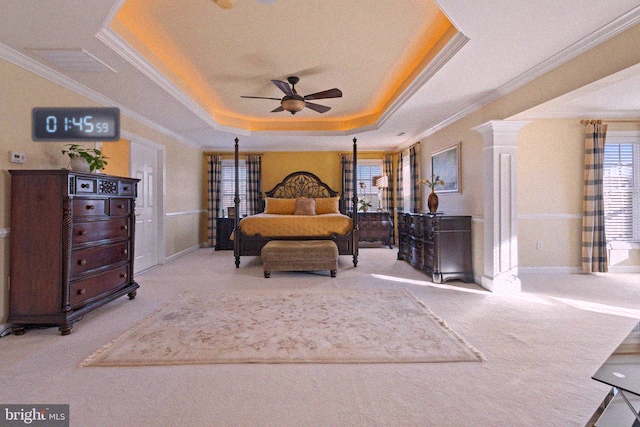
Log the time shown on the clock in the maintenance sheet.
1:45
